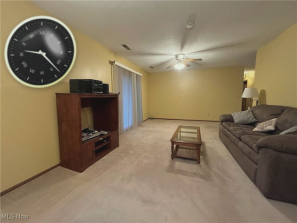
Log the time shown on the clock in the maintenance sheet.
9:23
